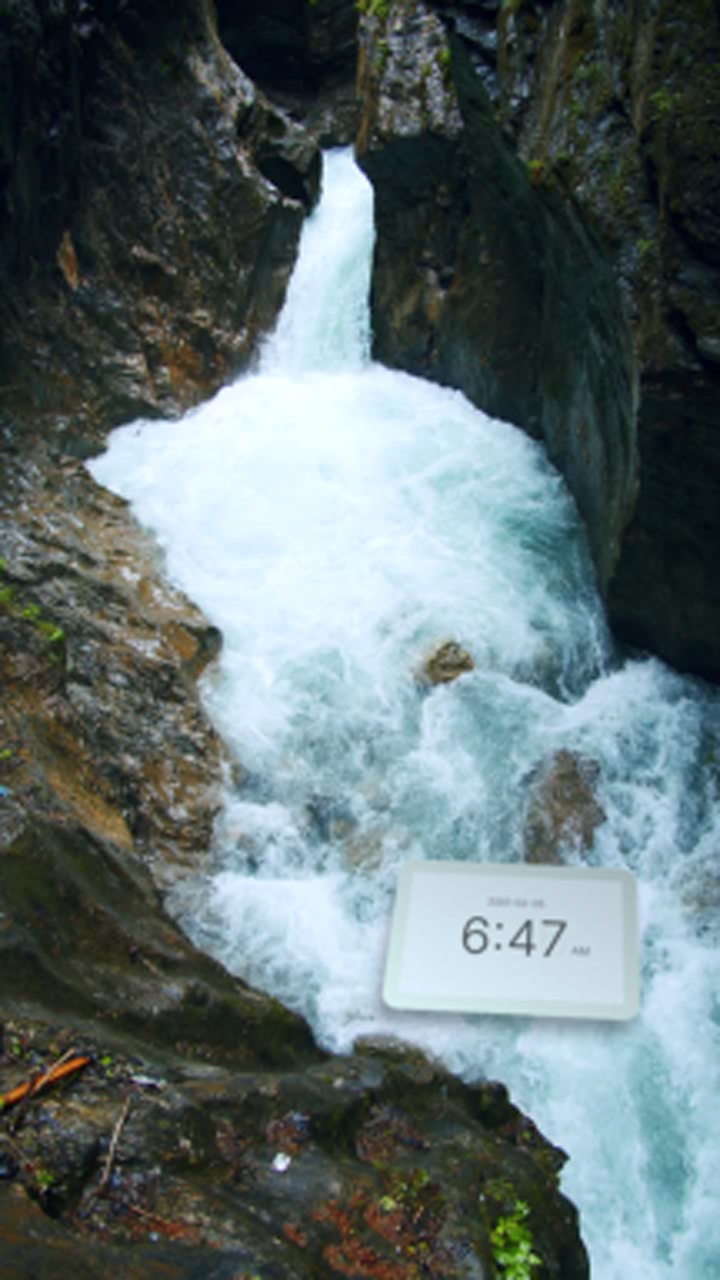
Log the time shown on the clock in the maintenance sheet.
6:47
